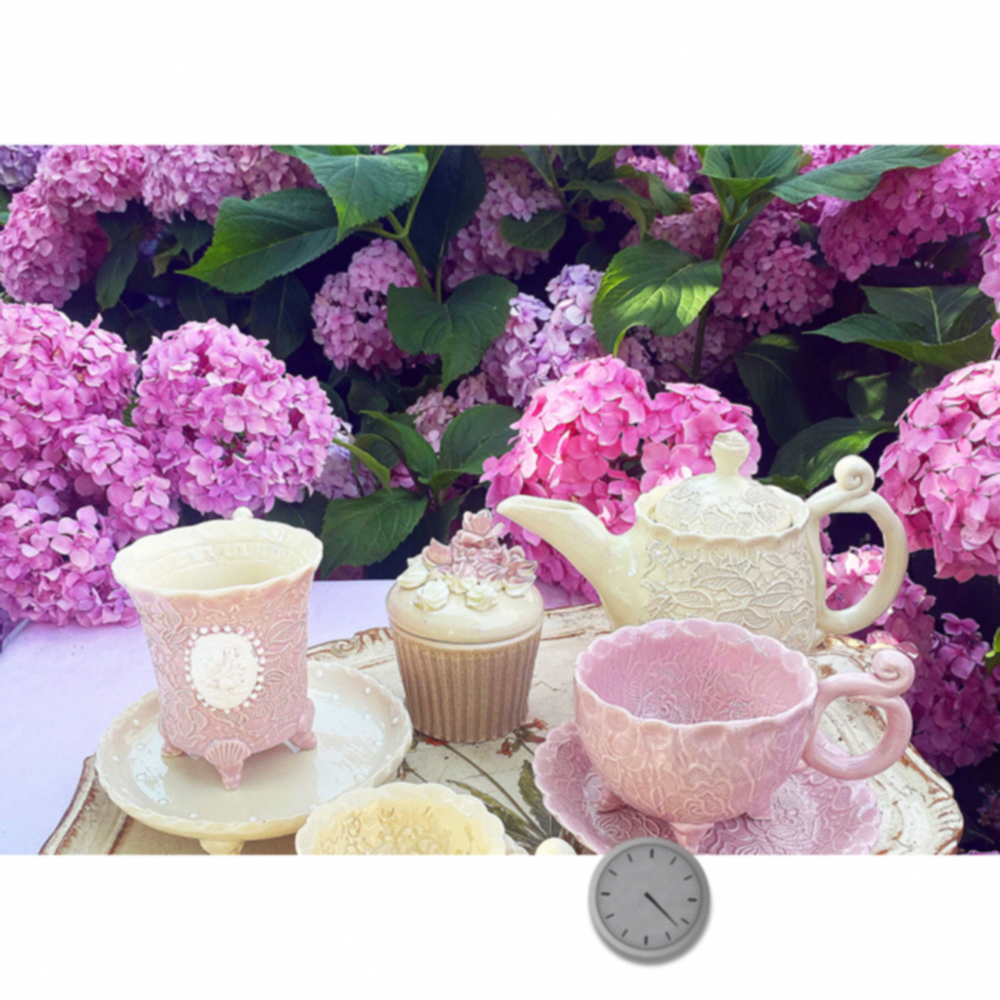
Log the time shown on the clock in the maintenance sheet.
4:22
